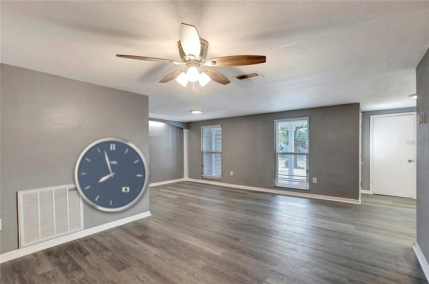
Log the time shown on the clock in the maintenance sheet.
7:57
